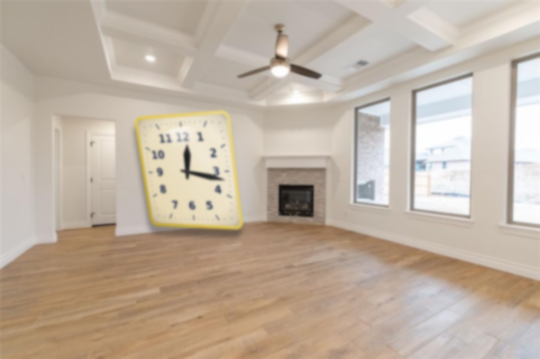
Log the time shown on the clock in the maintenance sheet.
12:17
